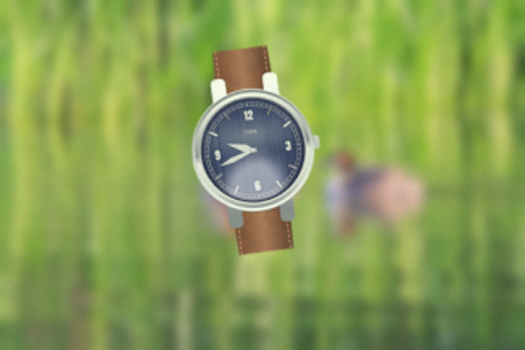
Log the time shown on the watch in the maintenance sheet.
9:42
